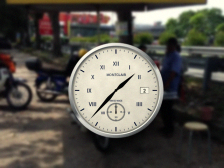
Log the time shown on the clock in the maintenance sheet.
1:37
